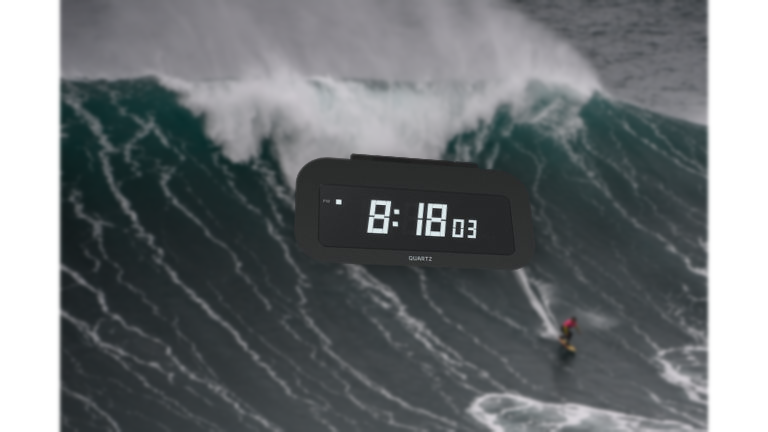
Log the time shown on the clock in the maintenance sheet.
8:18:03
